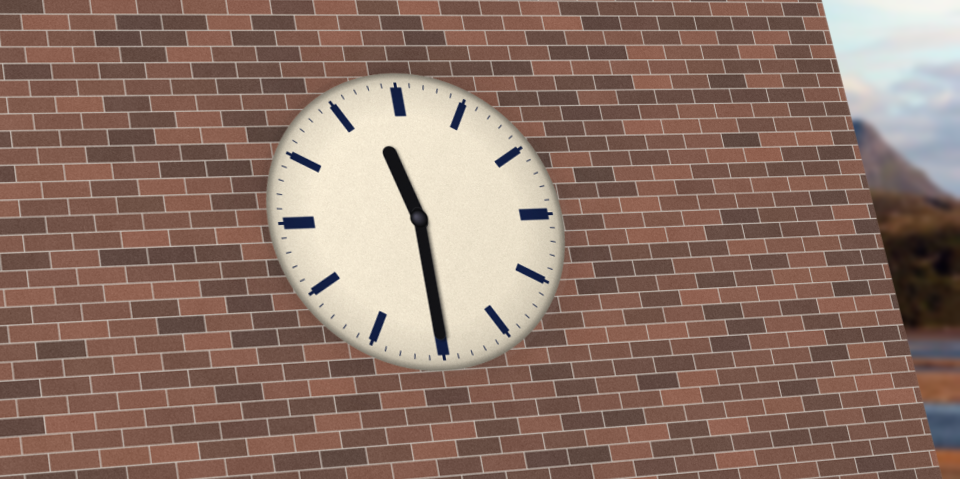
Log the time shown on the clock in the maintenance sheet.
11:30
